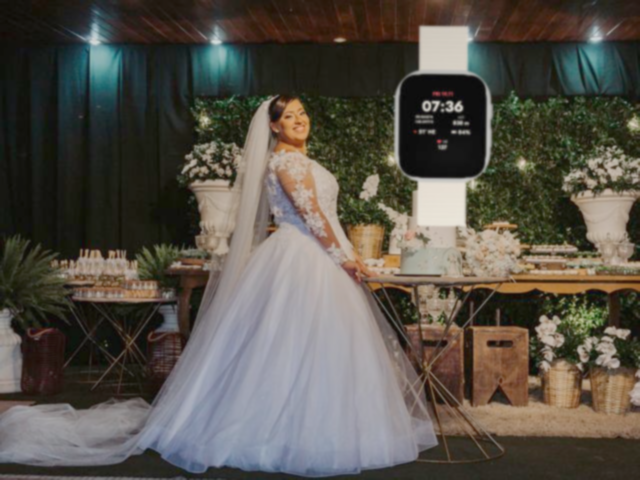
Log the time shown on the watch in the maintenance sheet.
7:36
